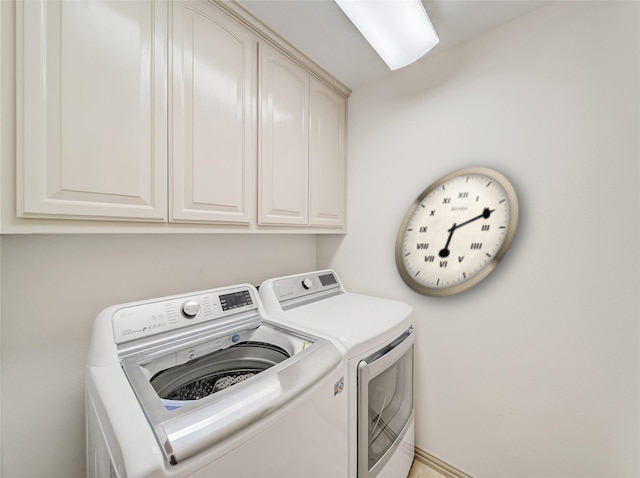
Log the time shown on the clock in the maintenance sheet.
6:11
